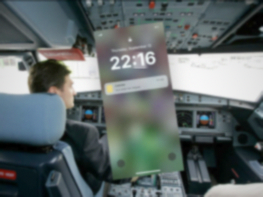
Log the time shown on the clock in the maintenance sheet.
22:16
